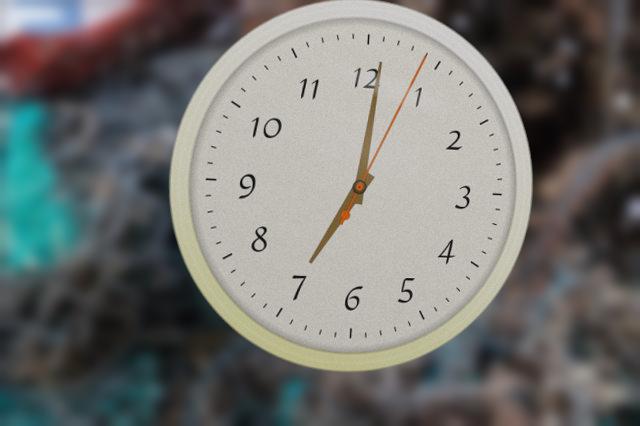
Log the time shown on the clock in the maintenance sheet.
7:01:04
